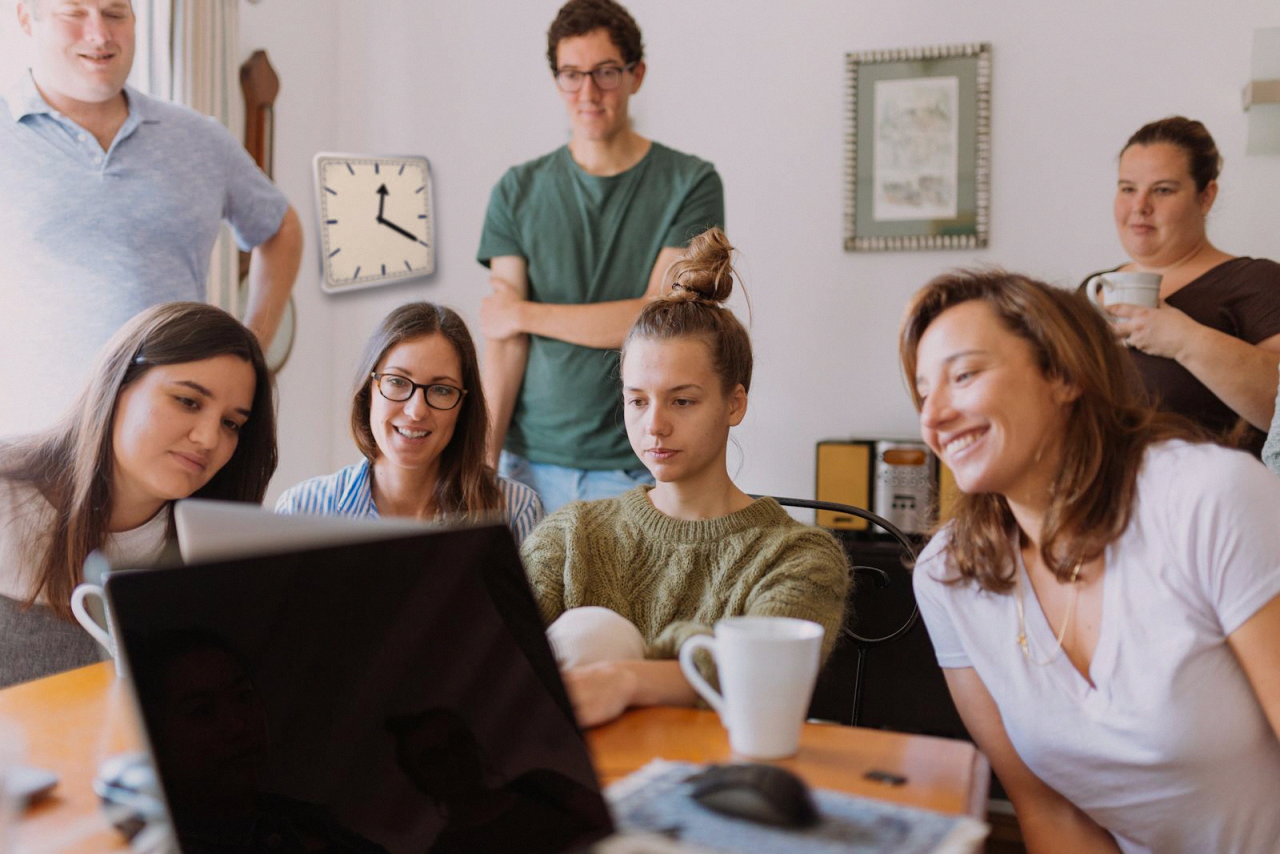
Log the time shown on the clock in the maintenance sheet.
12:20
